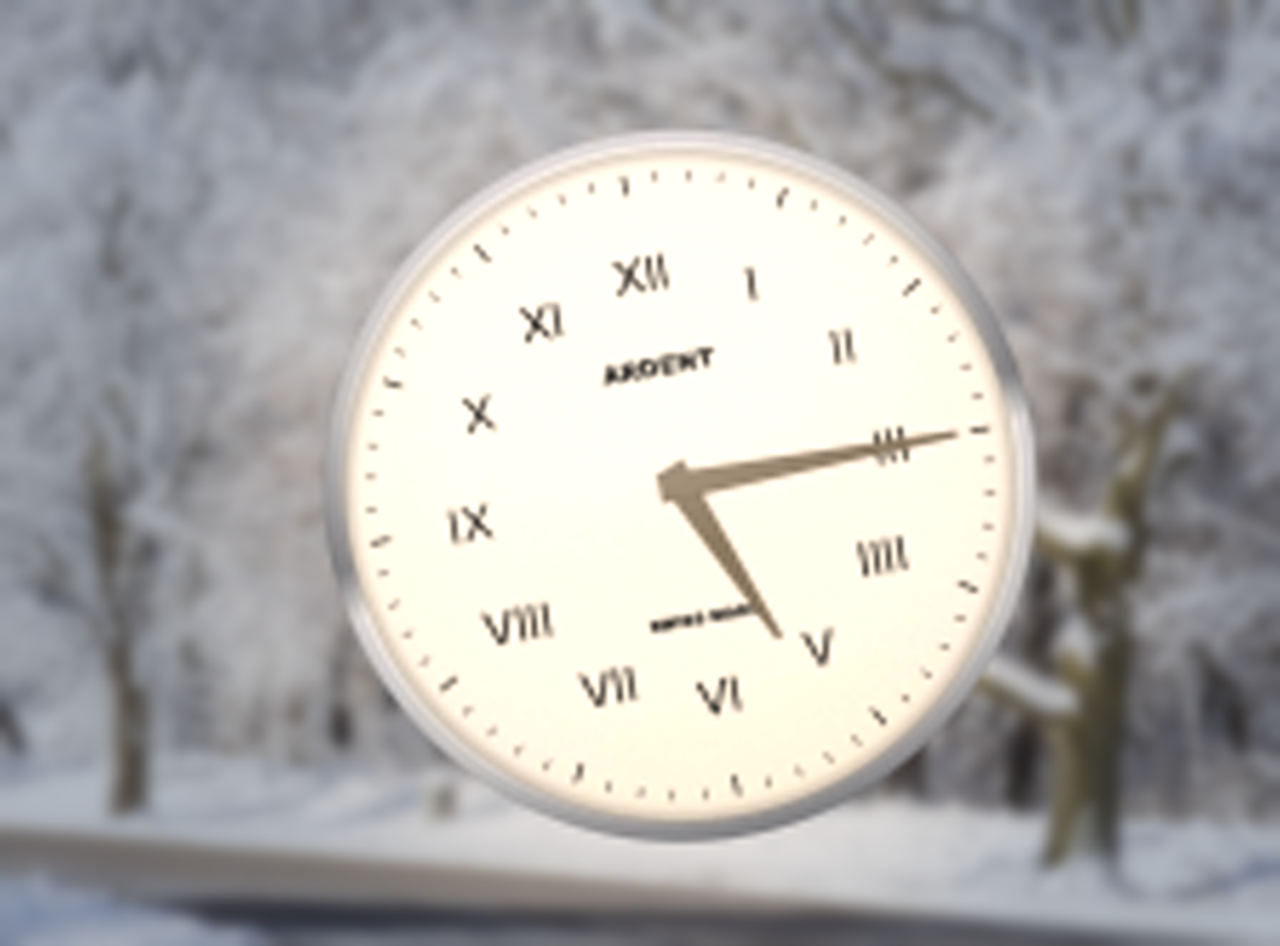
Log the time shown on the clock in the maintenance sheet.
5:15
